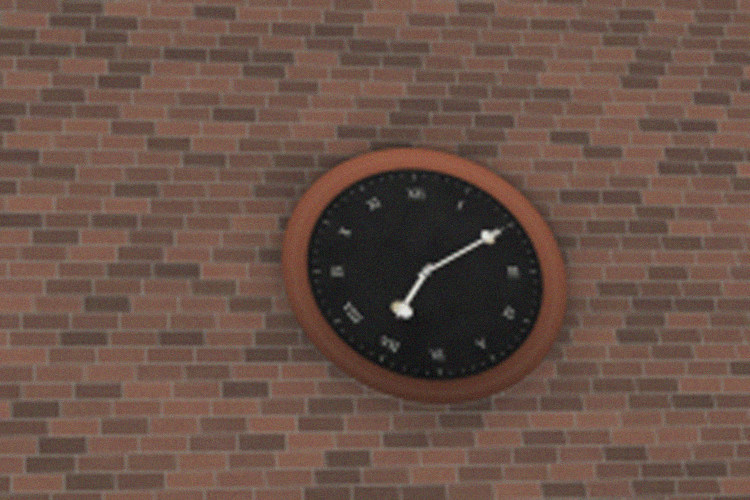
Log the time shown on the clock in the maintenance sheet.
7:10
